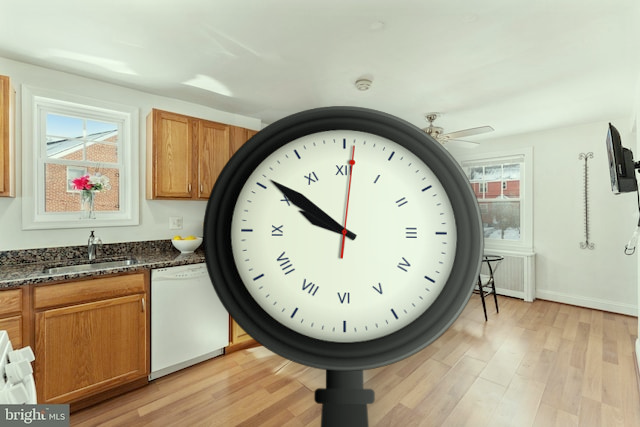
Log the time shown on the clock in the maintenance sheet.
9:51:01
